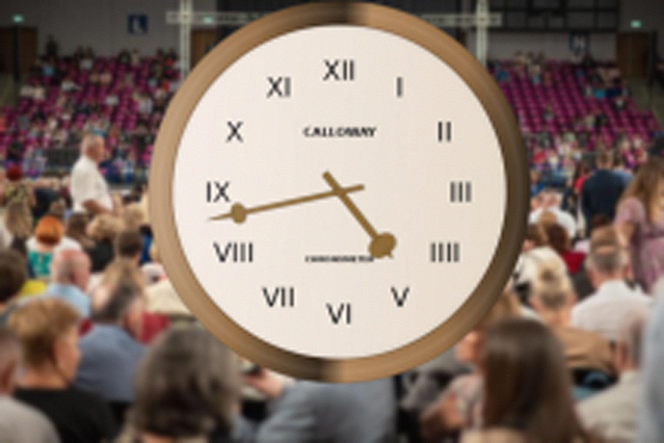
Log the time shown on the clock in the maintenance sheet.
4:43
